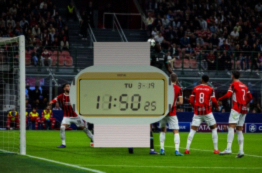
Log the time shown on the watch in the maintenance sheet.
11:50:25
